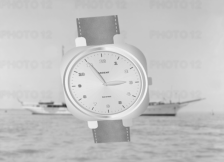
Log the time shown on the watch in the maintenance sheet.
2:55
